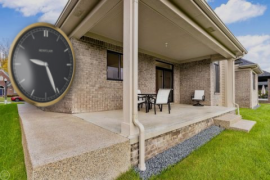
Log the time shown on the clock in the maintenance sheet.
9:26
